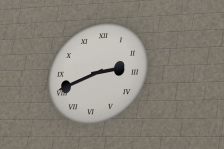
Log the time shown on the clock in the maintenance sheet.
2:41
